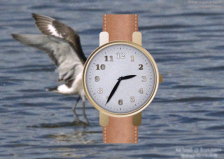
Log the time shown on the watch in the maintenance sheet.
2:35
